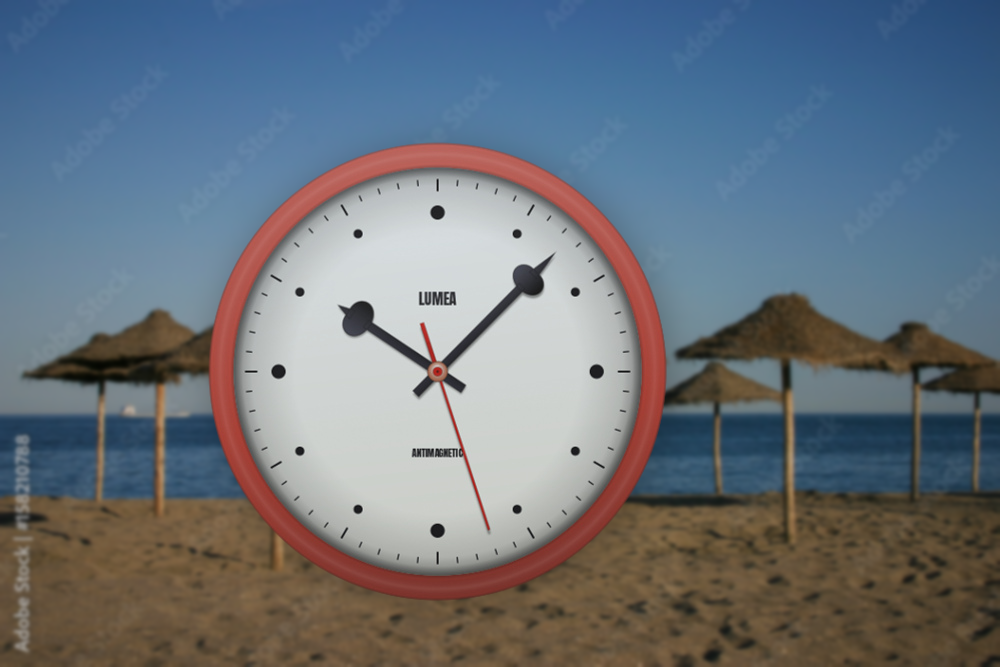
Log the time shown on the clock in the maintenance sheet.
10:07:27
